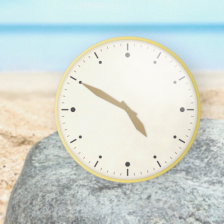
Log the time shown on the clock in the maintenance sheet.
4:50
